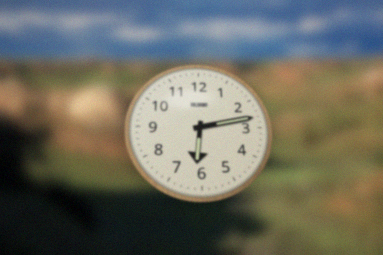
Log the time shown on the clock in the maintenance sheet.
6:13
